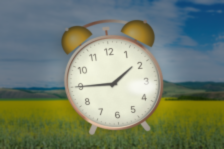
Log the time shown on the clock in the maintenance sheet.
1:45
